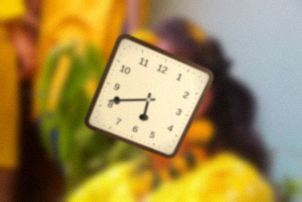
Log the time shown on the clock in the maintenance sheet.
5:41
